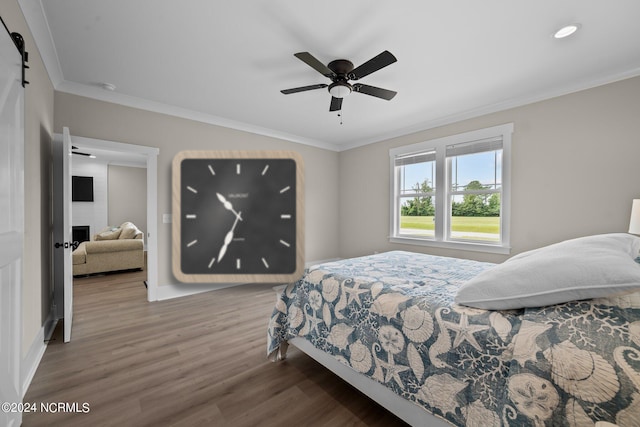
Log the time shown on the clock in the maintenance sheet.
10:34
